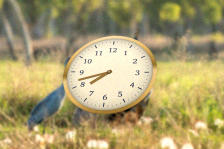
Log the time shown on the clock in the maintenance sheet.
7:42
